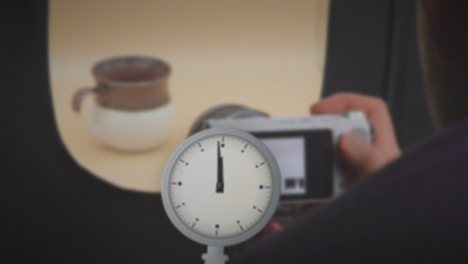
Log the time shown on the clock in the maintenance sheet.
11:59
